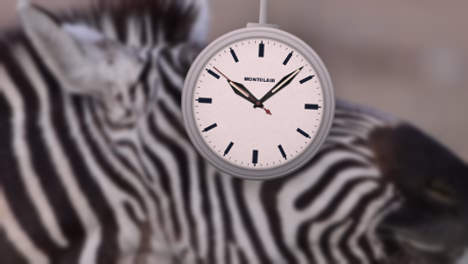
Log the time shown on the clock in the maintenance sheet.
10:07:51
